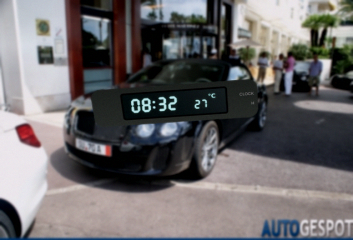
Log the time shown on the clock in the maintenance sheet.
8:32
